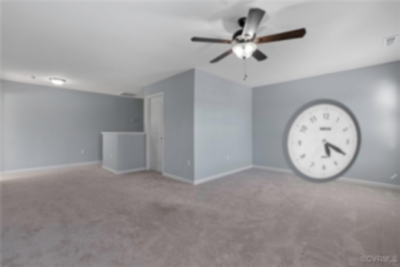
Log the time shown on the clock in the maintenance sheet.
5:20
